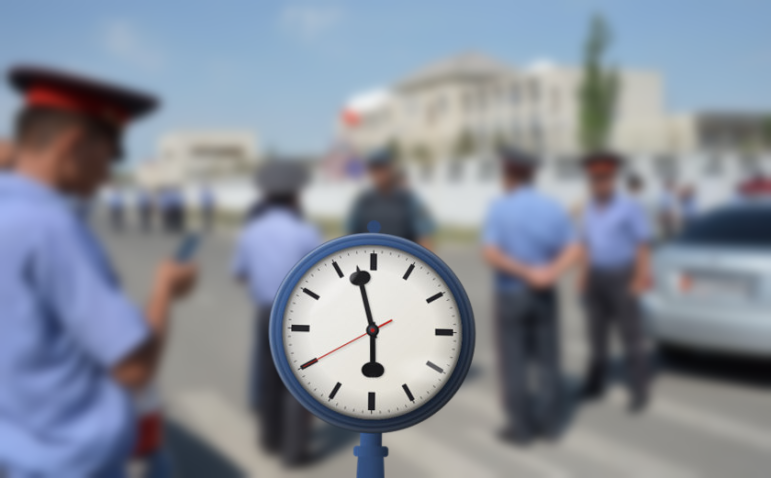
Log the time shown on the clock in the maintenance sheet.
5:57:40
